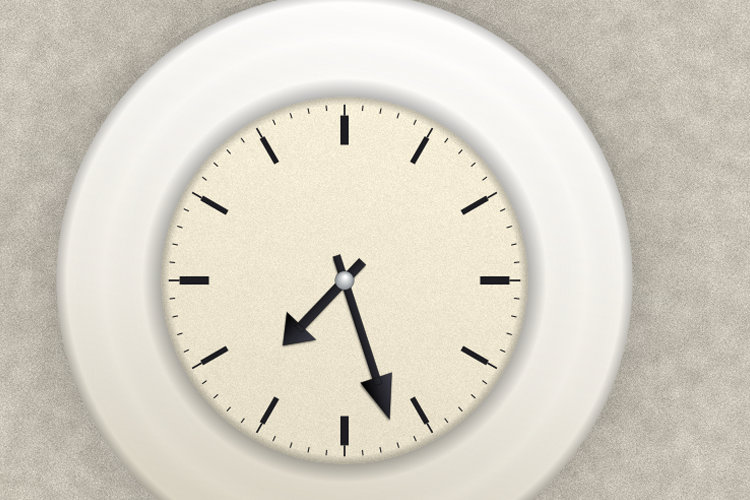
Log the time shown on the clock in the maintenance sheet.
7:27
